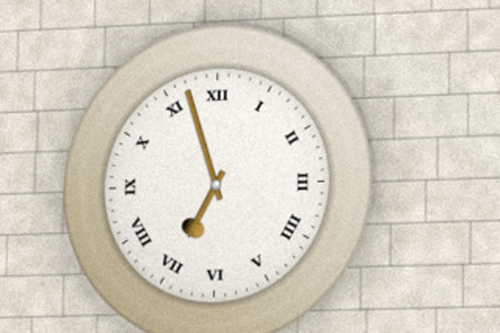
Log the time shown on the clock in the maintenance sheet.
6:57
